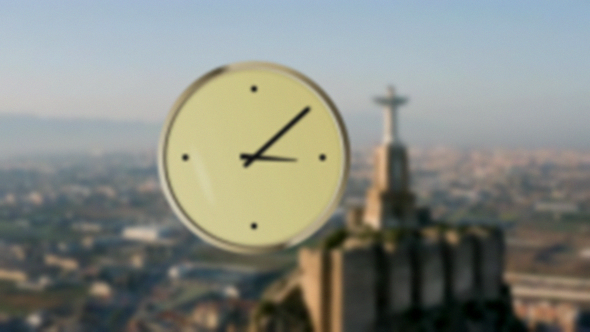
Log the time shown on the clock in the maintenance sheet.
3:08
